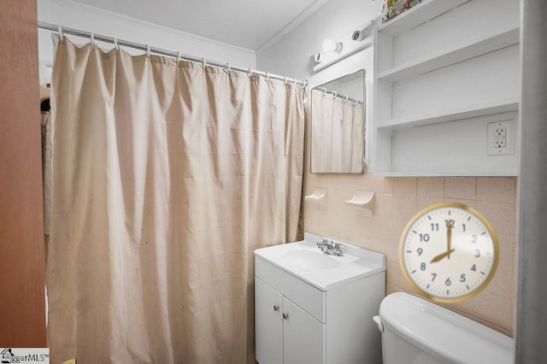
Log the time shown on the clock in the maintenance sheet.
8:00
